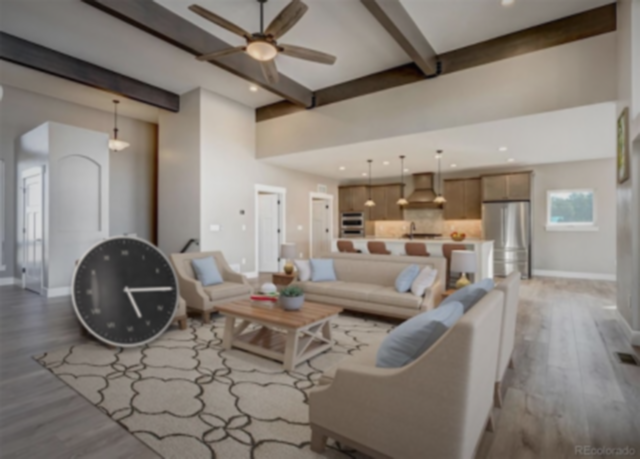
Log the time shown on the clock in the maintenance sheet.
5:15
